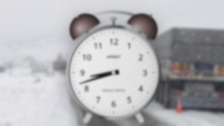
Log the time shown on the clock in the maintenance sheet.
8:42
